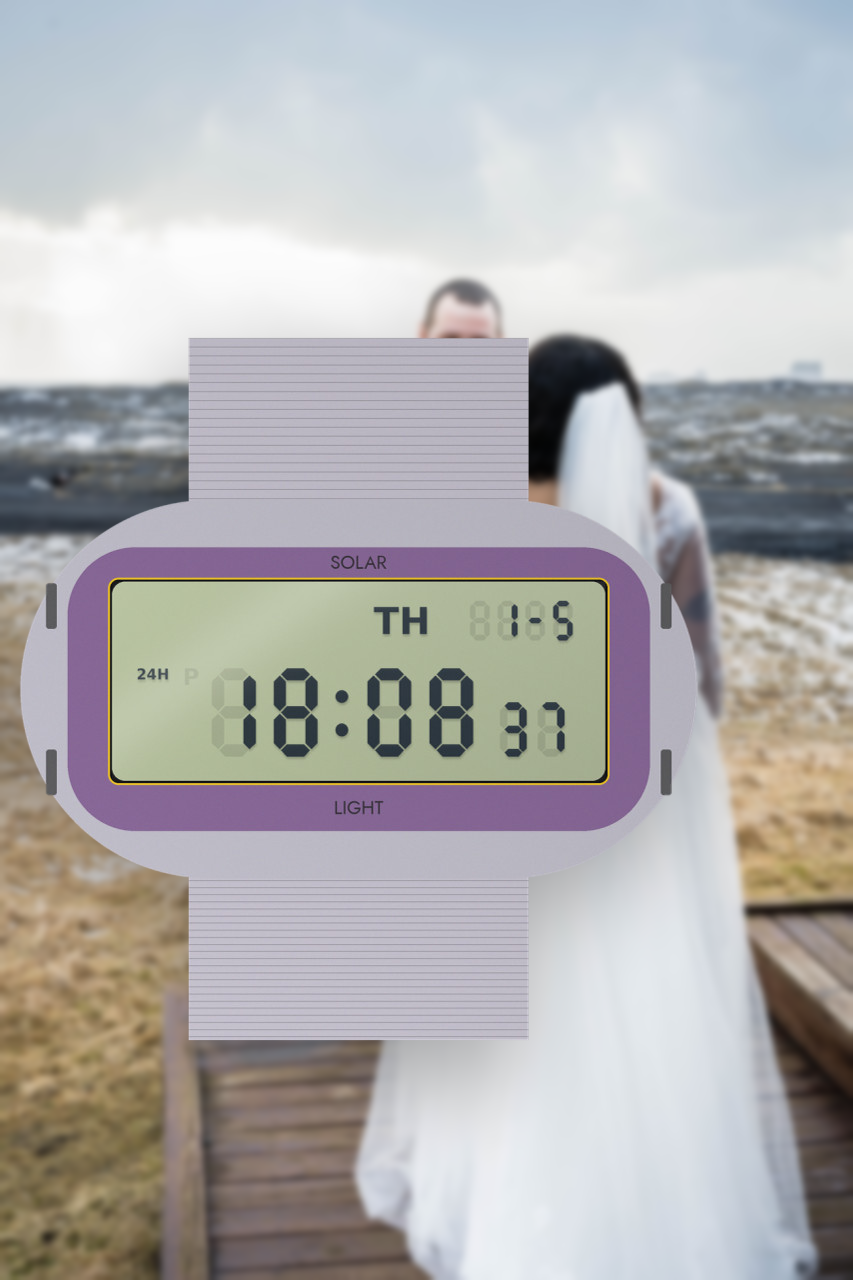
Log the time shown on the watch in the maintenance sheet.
18:08:37
